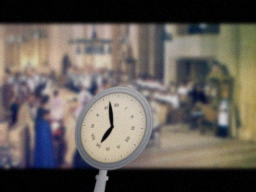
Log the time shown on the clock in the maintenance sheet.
6:57
